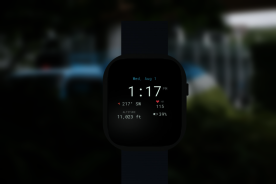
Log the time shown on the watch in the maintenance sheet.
1:17
